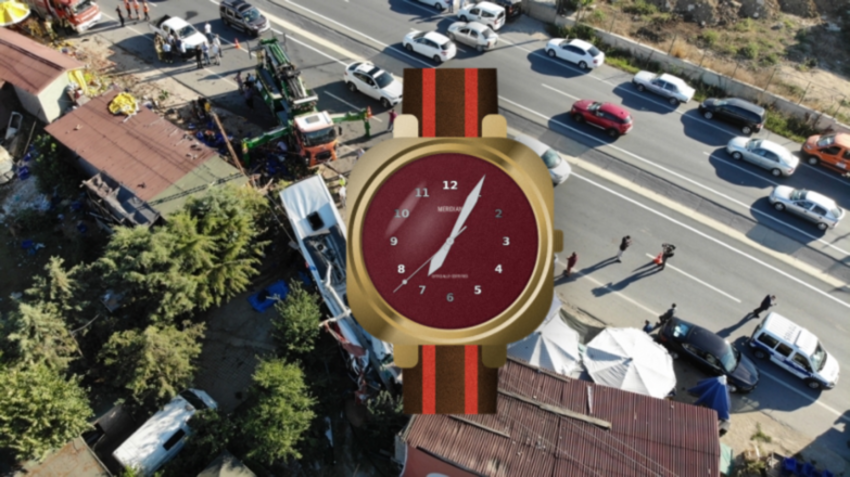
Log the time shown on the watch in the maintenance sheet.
7:04:38
